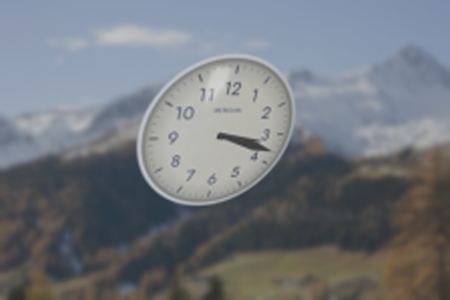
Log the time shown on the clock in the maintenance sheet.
3:18
